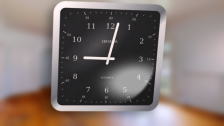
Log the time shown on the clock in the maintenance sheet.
9:02
